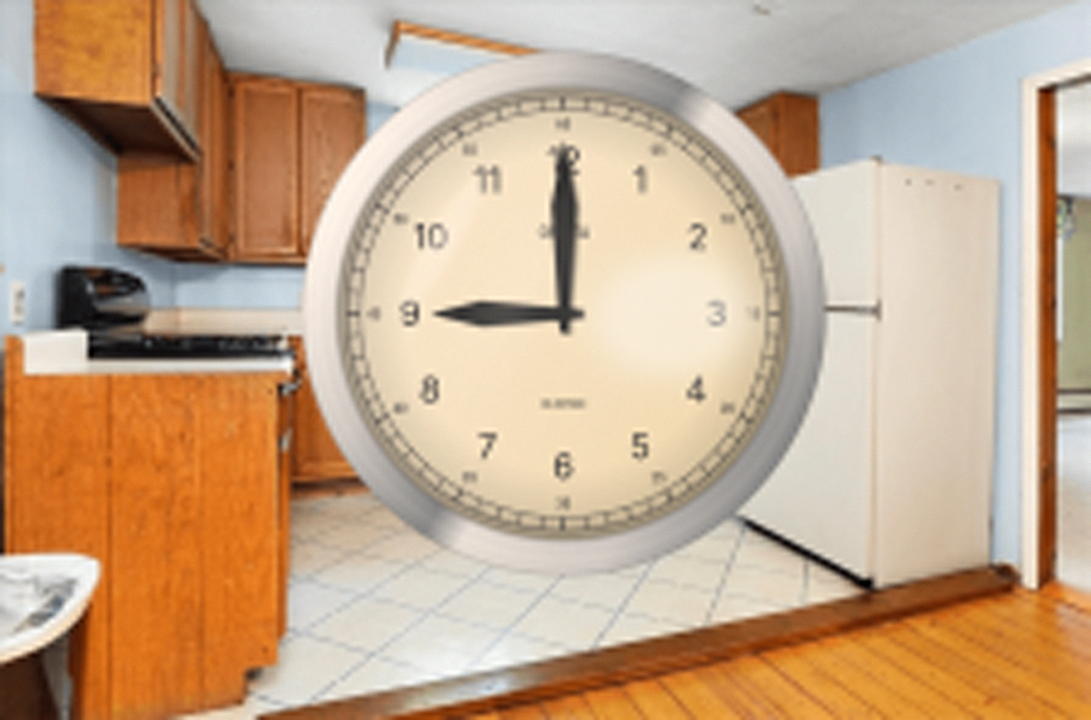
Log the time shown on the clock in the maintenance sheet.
9:00
